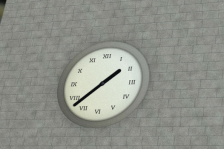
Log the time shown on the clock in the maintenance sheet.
1:38
